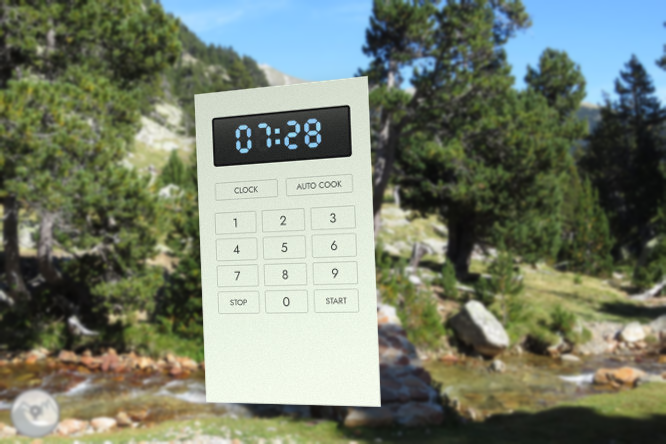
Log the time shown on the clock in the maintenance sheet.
7:28
